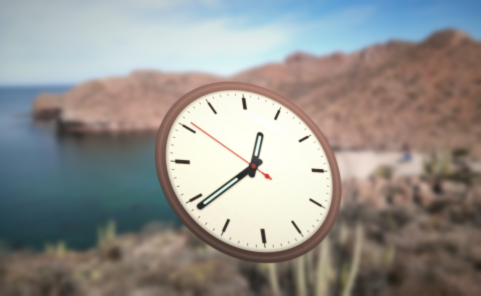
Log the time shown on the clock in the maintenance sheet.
12:38:51
